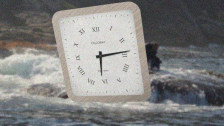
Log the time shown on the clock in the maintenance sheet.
6:14
